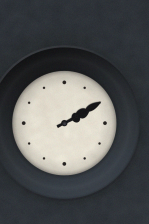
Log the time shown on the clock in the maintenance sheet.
2:10
